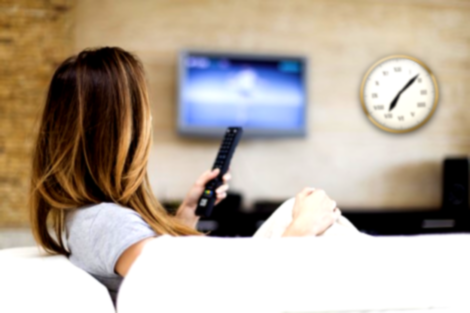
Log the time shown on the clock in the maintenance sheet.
7:08
